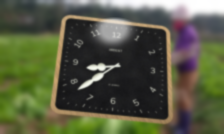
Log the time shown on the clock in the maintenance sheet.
8:38
